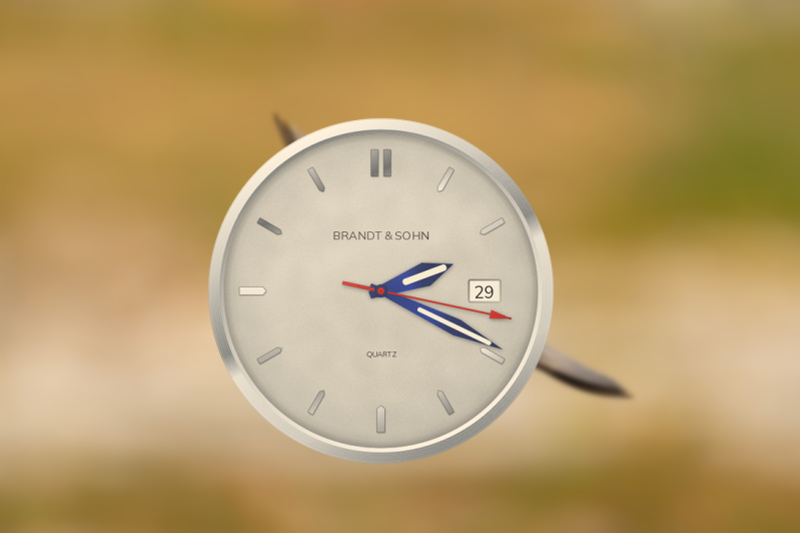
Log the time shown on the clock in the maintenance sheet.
2:19:17
